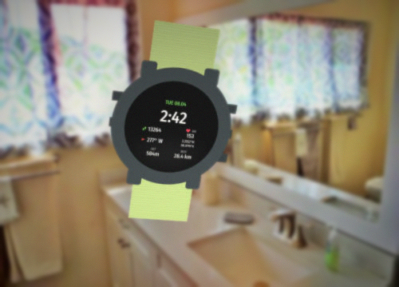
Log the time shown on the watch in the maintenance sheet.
2:42
